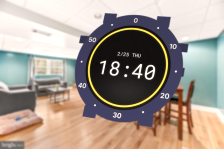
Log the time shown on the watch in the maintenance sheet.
18:40
